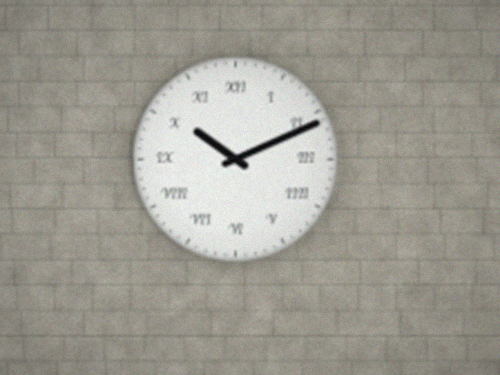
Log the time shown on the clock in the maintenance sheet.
10:11
